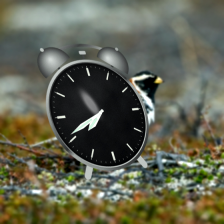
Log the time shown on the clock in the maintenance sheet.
7:41
